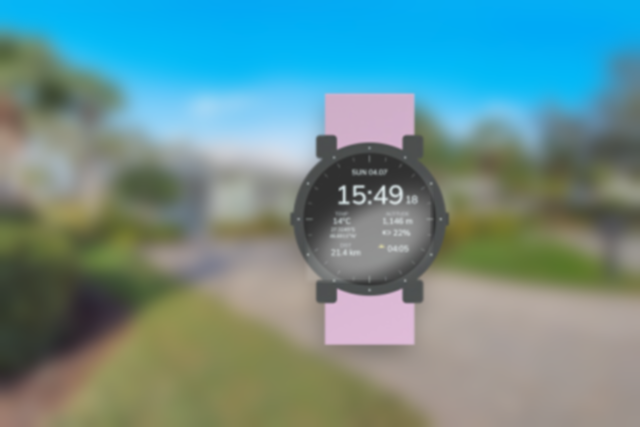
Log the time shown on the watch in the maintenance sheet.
15:49
